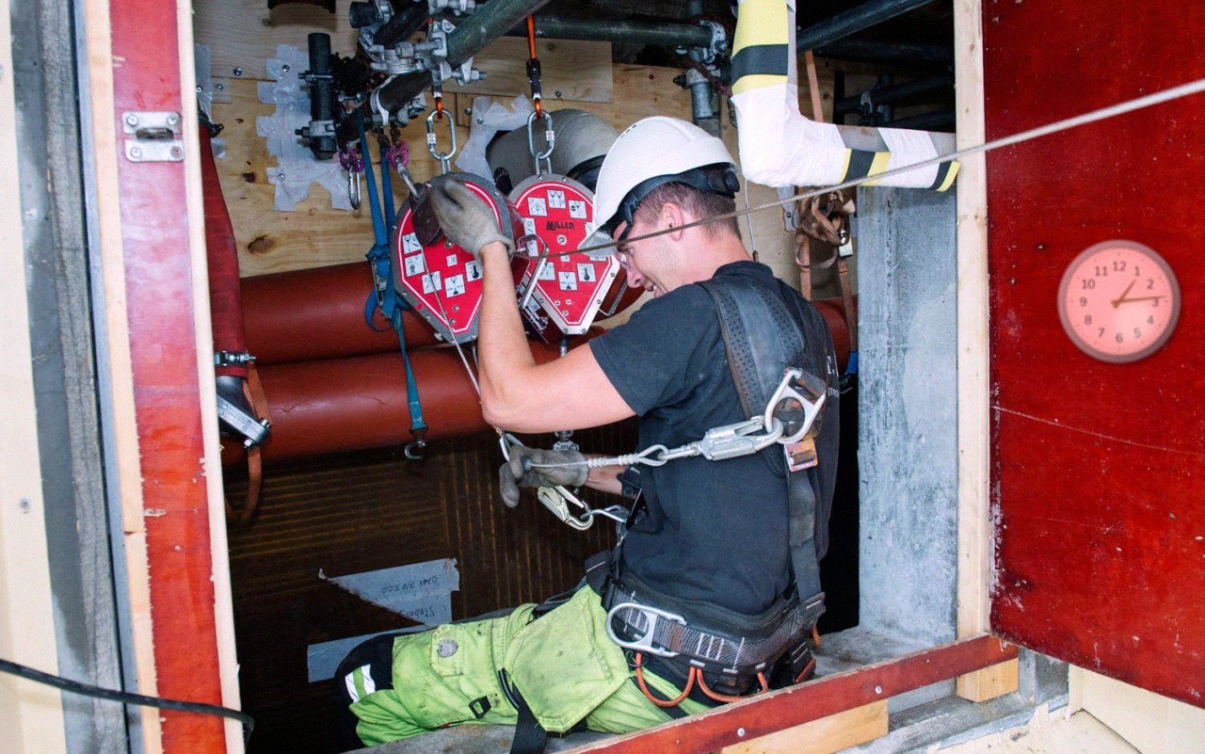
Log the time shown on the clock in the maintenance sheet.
1:14
